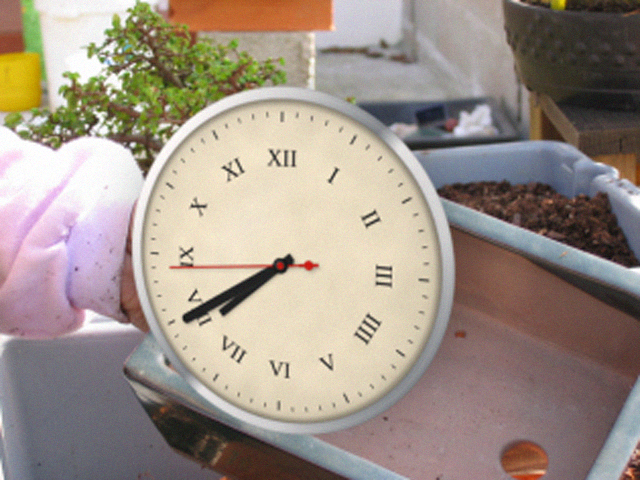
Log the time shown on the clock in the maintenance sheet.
7:39:44
